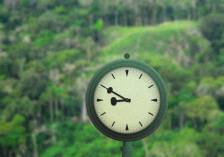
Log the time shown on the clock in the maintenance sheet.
8:50
